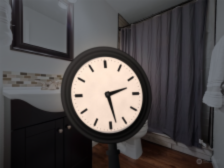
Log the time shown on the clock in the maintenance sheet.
2:28
